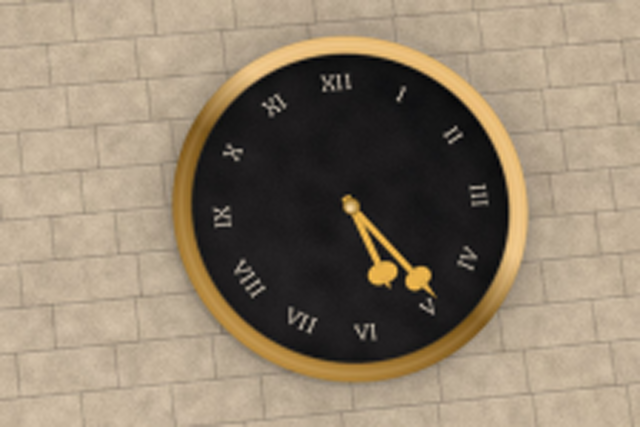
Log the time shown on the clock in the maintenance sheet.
5:24
